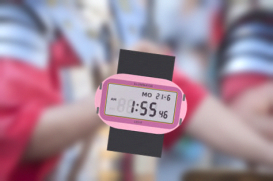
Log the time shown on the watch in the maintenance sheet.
1:55:46
